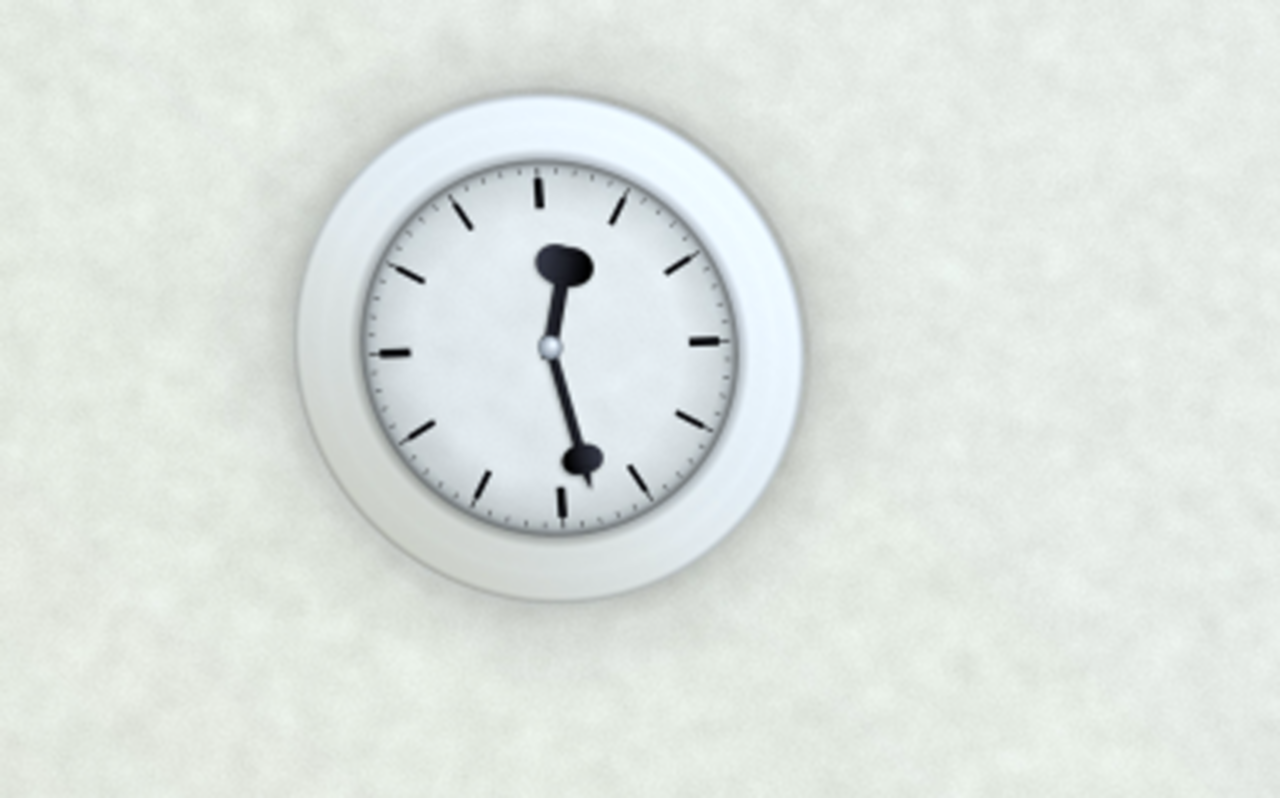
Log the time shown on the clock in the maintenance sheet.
12:28
